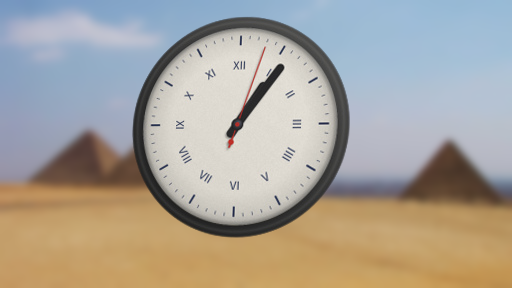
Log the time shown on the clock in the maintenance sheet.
1:06:03
